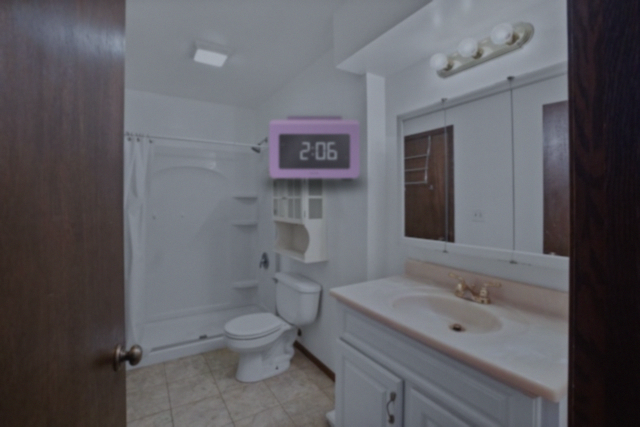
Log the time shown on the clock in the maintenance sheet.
2:06
